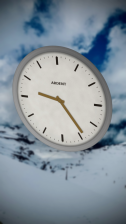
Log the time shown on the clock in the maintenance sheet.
9:24
